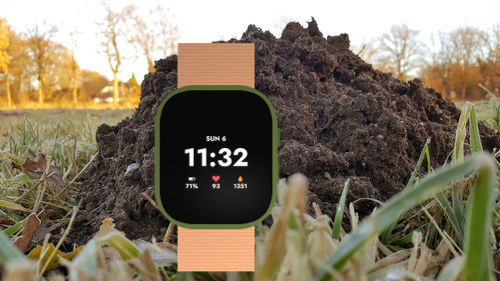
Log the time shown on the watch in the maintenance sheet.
11:32
